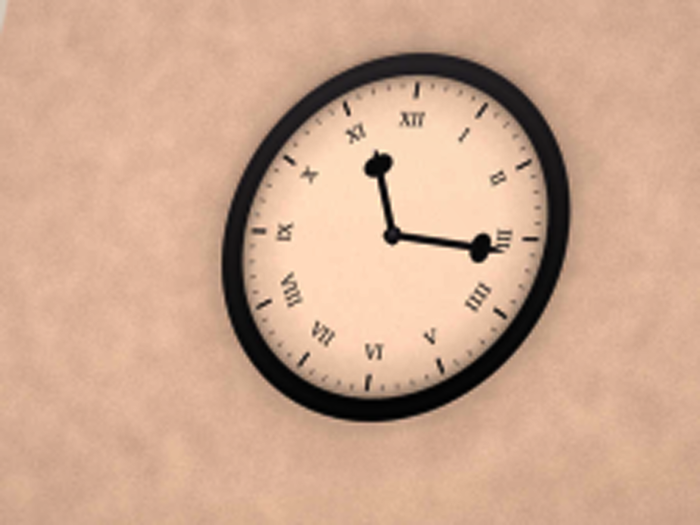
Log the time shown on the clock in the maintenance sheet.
11:16
